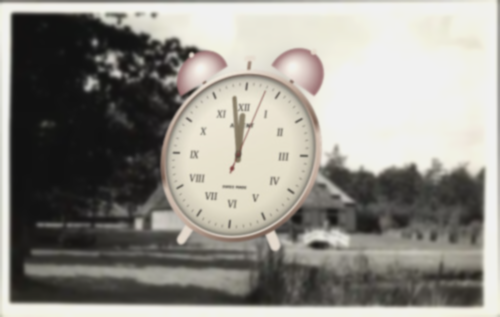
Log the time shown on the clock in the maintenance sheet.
11:58:03
